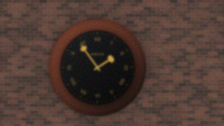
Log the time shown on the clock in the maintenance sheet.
1:54
